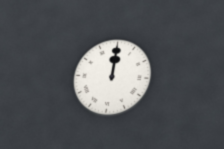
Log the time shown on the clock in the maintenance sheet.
12:00
